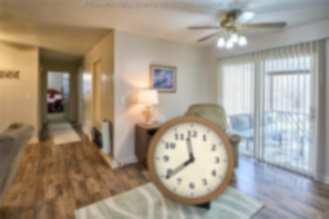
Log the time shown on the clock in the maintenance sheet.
11:39
